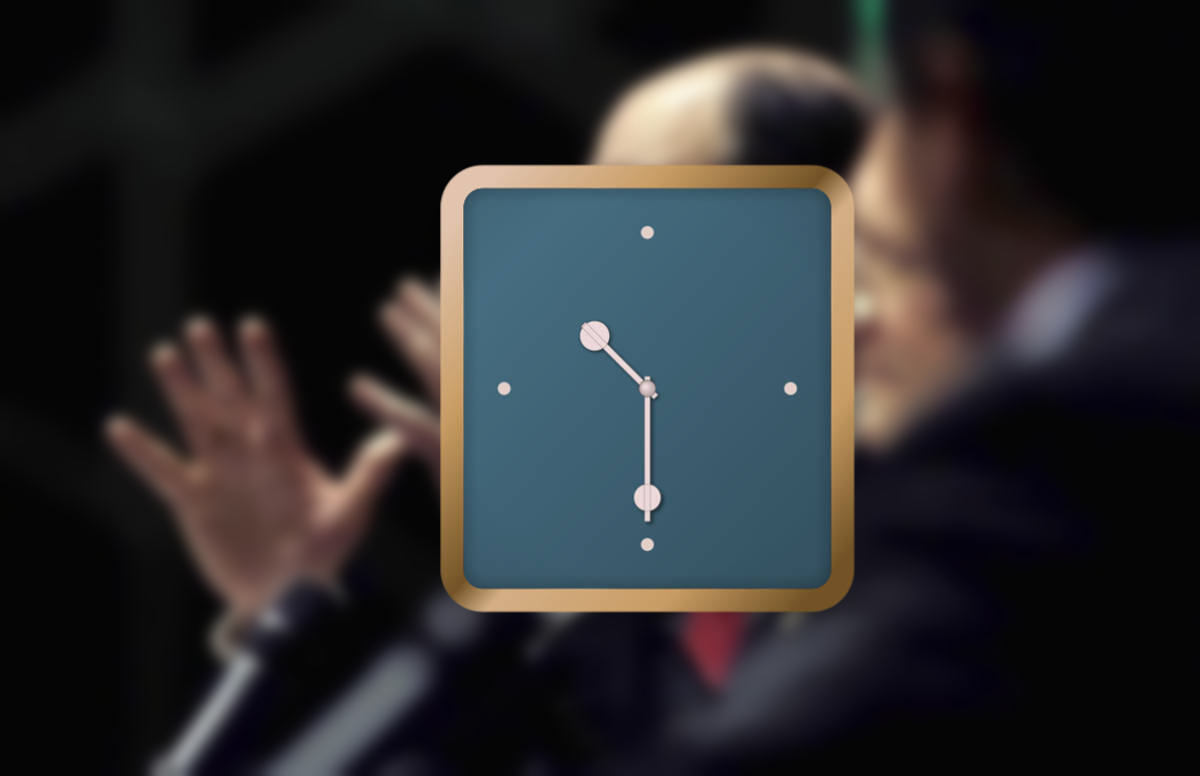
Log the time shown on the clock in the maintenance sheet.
10:30
